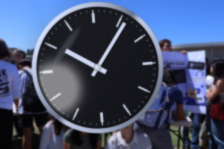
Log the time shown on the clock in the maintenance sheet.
10:06
